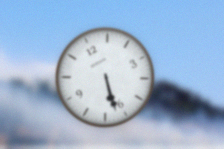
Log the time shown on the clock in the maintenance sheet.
6:32
